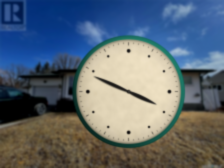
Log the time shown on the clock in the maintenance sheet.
3:49
